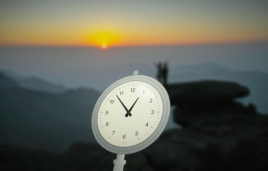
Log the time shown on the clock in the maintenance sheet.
12:53
